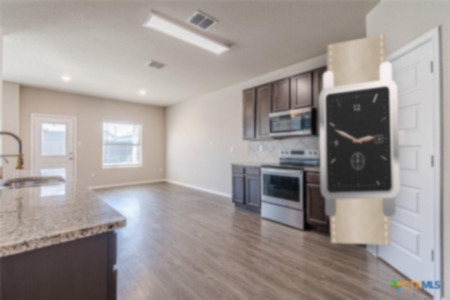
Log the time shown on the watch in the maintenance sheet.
2:49
